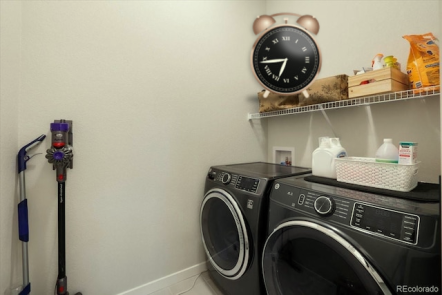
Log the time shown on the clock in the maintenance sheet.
6:44
